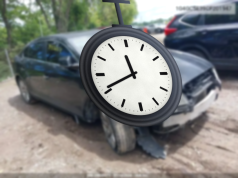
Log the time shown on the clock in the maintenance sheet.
11:41
